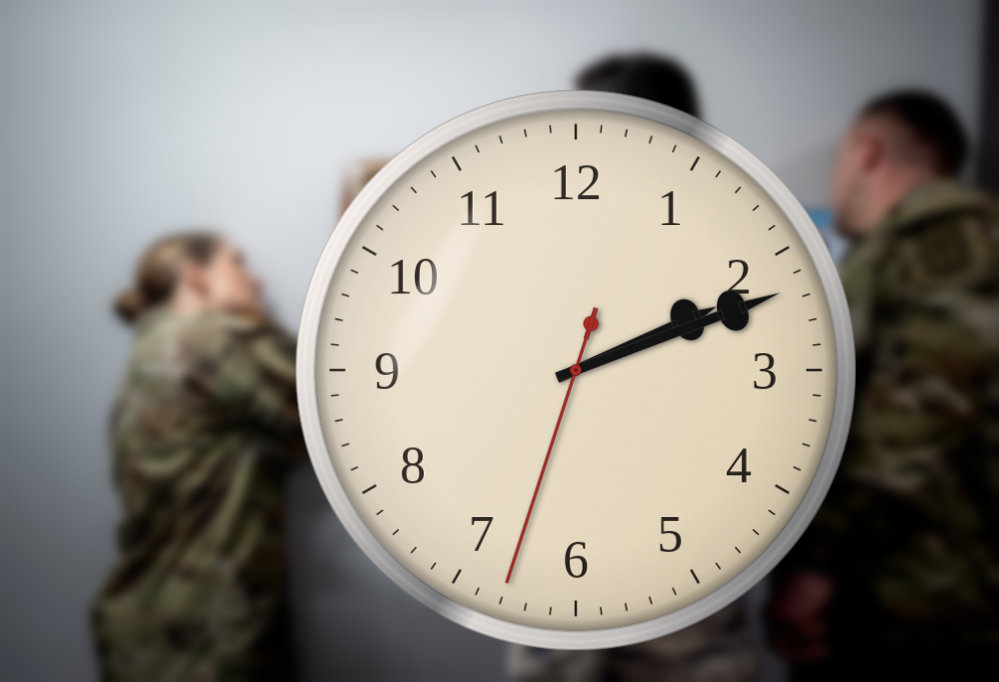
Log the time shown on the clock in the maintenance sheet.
2:11:33
